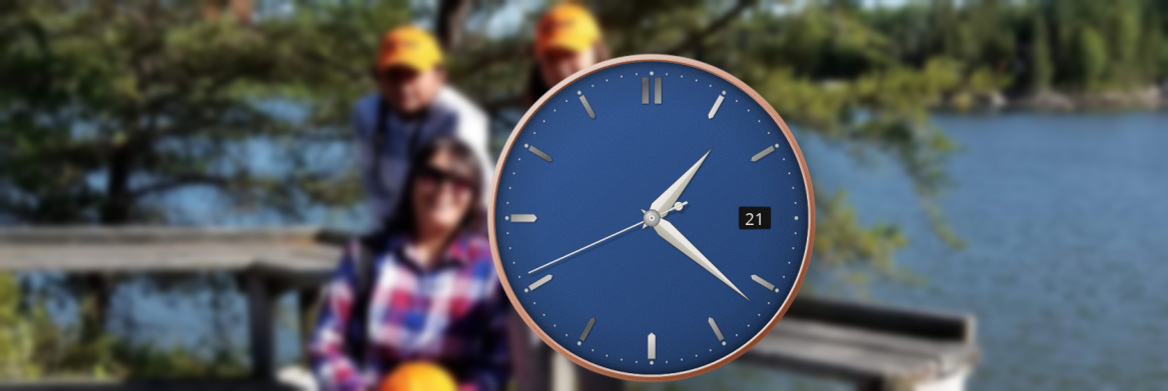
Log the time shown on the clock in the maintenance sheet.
1:21:41
